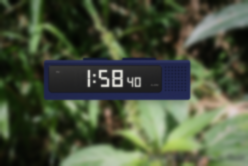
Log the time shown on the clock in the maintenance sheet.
1:58
